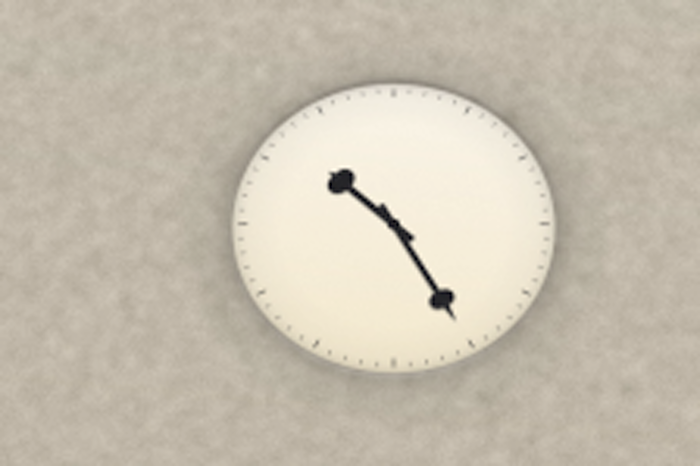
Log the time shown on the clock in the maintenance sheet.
10:25
